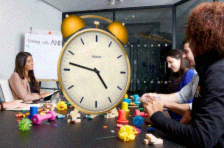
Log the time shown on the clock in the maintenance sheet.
4:47
